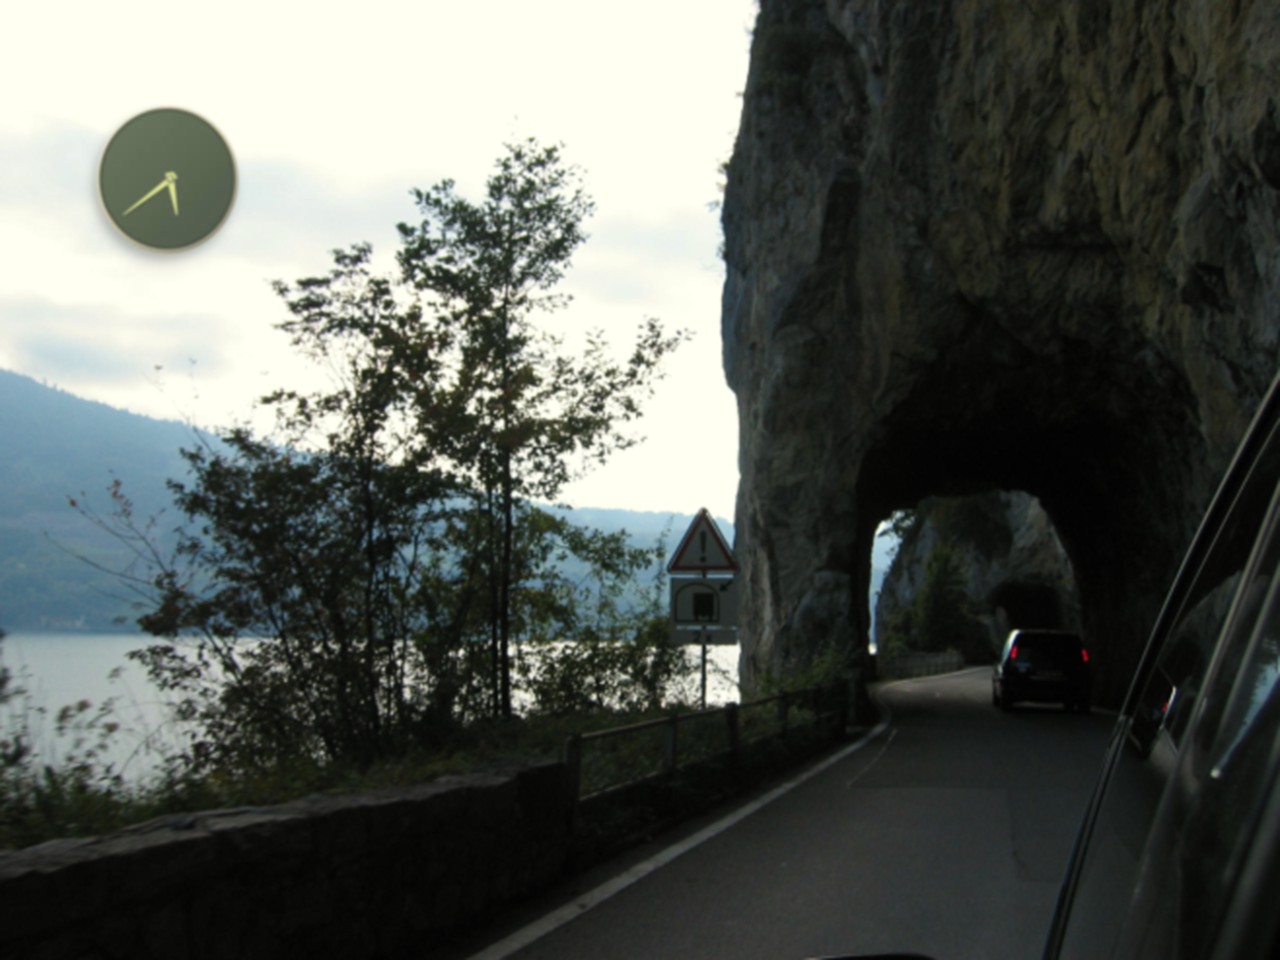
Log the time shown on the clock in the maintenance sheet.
5:39
